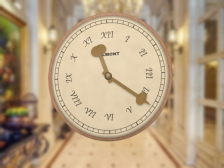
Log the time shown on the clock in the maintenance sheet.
11:21
